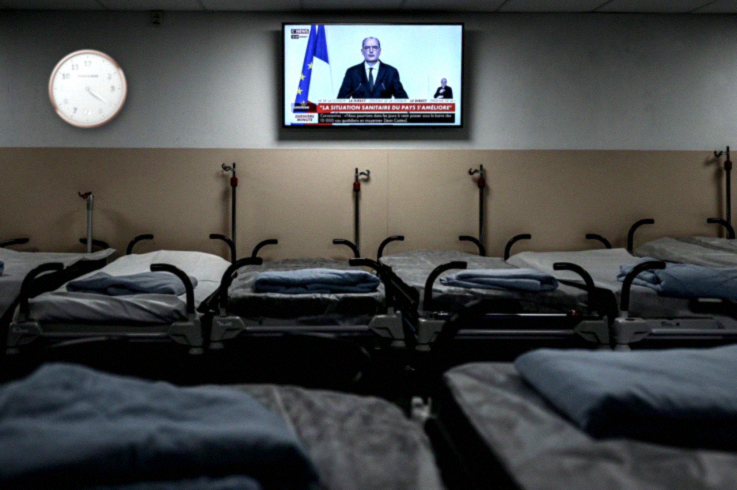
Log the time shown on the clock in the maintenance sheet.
4:21
